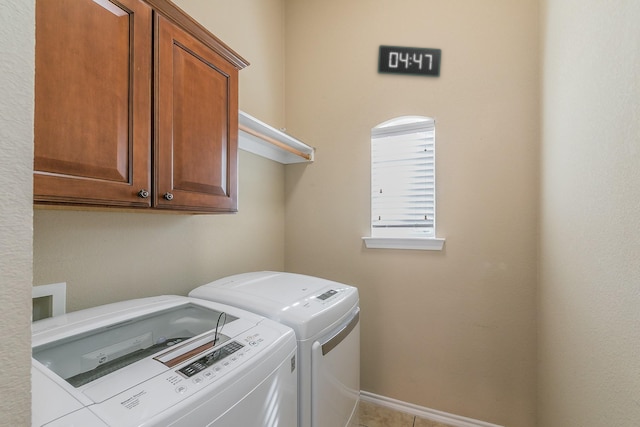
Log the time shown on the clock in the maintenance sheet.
4:47
